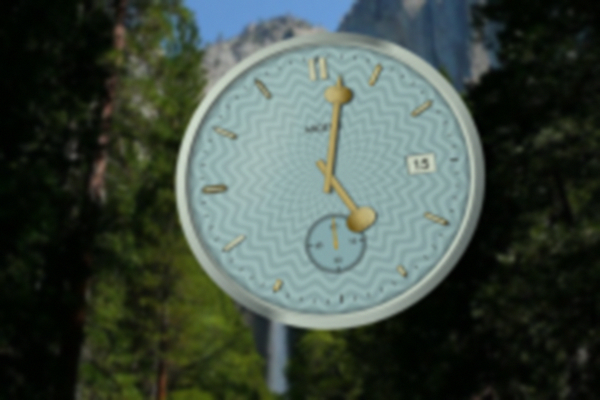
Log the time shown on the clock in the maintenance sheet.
5:02
